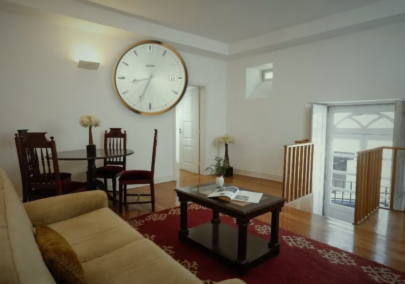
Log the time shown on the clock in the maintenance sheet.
8:34
